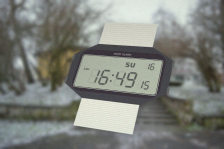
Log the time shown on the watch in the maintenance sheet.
16:49:15
